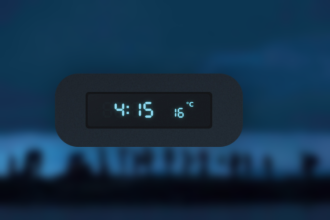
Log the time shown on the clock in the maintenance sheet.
4:15
